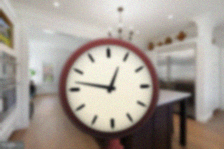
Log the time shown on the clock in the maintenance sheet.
12:47
